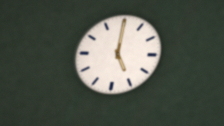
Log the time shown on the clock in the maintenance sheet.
5:00
